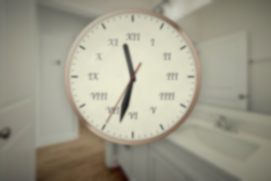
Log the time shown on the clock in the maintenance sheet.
11:32:35
